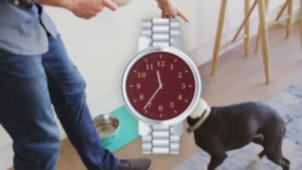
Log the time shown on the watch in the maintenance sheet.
11:36
